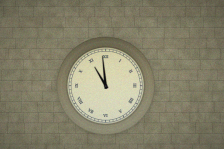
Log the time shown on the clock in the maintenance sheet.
10:59
